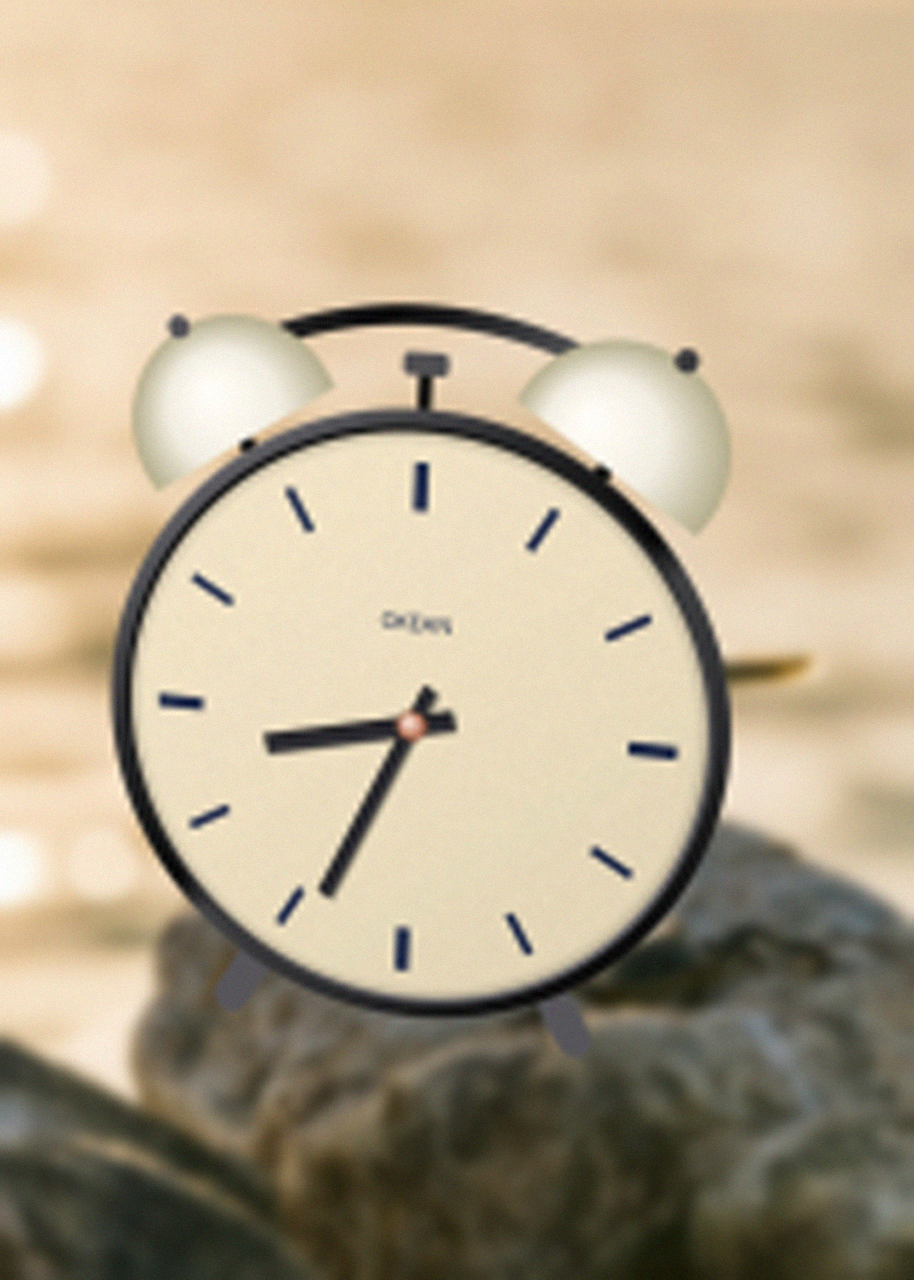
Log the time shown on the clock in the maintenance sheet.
8:34
